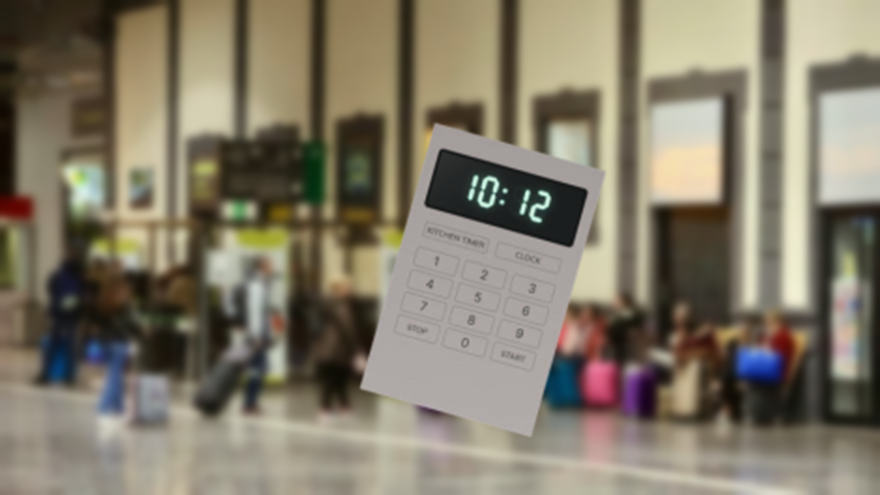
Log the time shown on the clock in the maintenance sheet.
10:12
